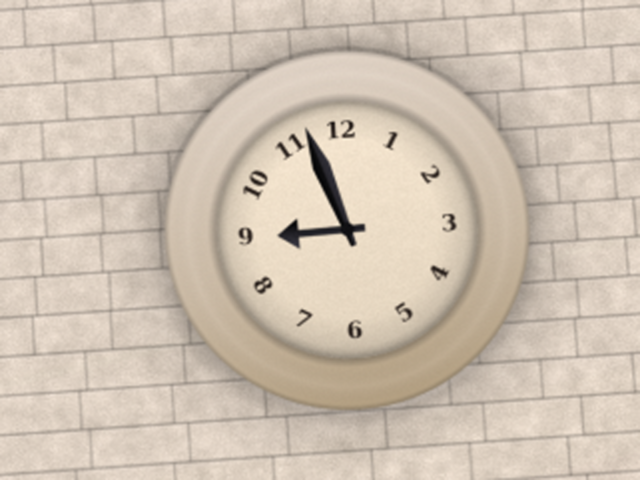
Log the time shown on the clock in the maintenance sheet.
8:57
